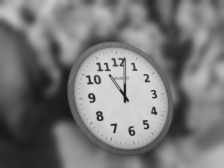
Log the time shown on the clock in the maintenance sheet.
11:02
